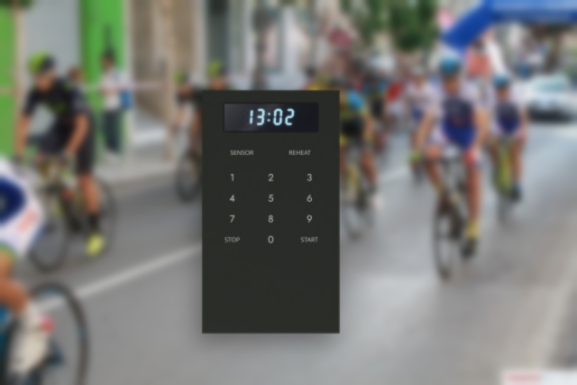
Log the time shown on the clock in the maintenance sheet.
13:02
